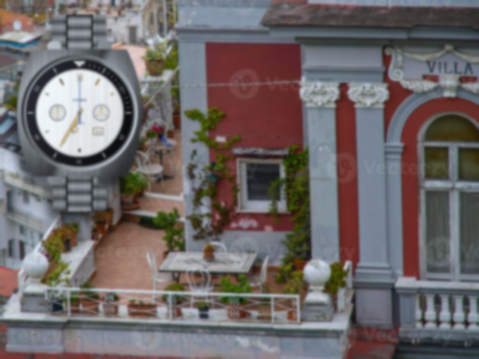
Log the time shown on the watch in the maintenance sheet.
6:35
